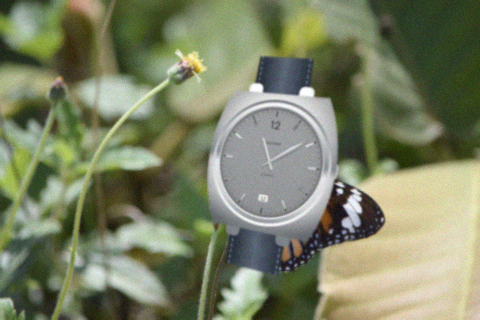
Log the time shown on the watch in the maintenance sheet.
11:09
